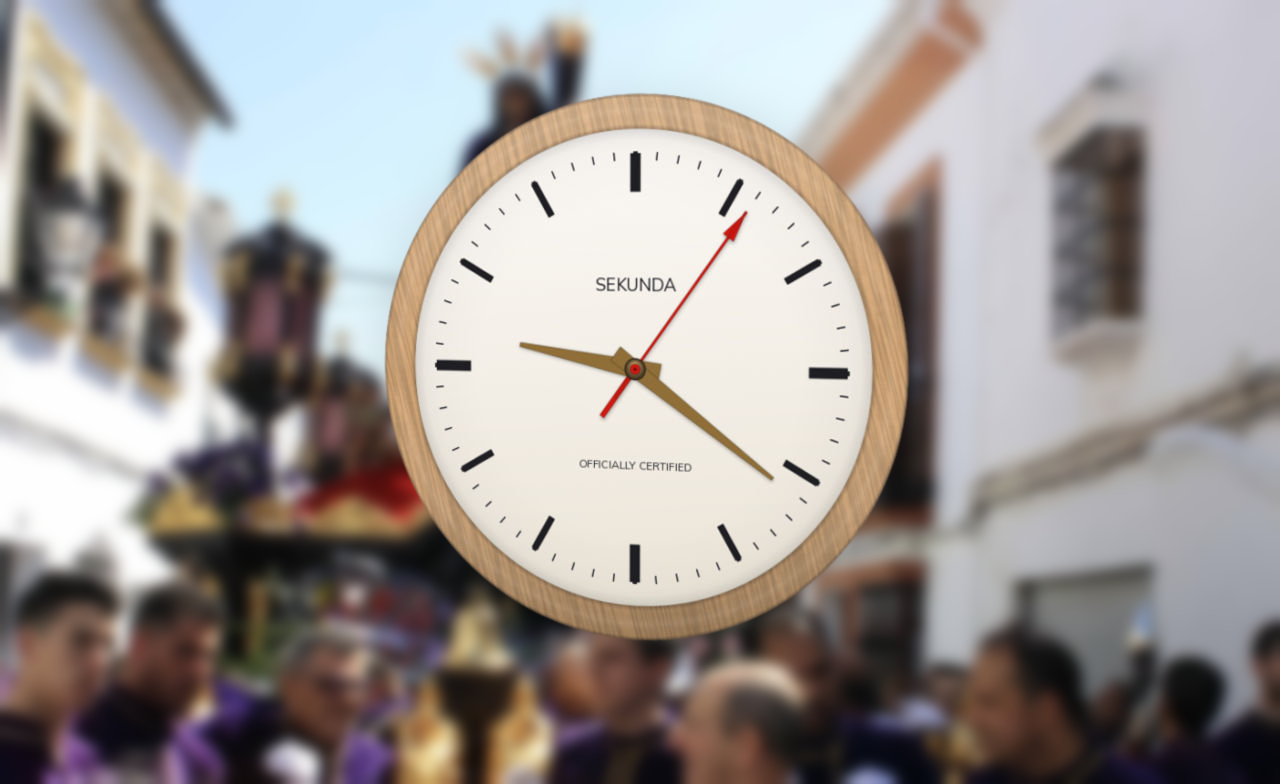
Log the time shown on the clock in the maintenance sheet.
9:21:06
